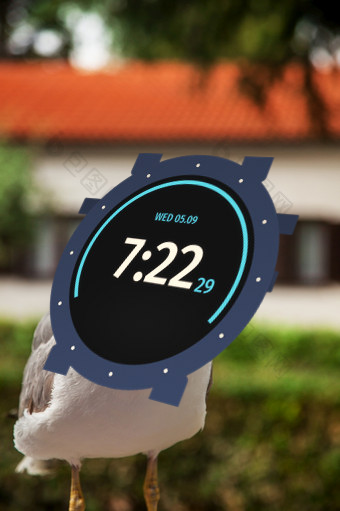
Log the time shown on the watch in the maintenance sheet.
7:22:29
